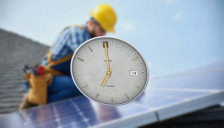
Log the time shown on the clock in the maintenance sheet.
7:00
